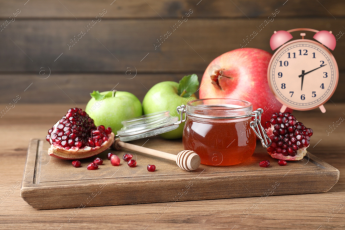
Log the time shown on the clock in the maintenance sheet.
6:11
